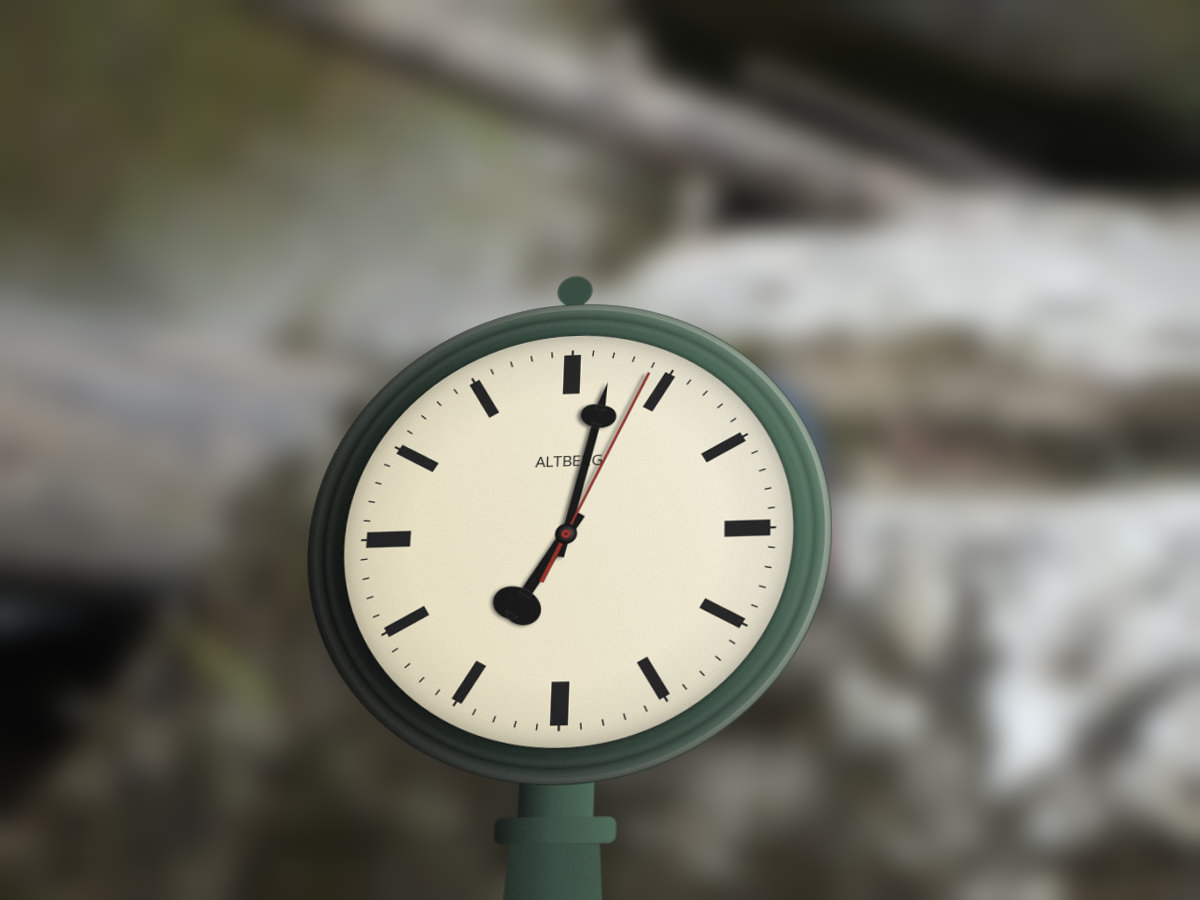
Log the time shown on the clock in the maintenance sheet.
7:02:04
